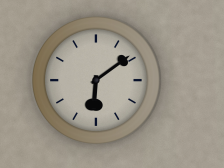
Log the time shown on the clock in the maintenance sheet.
6:09
